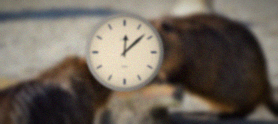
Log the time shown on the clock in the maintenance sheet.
12:08
